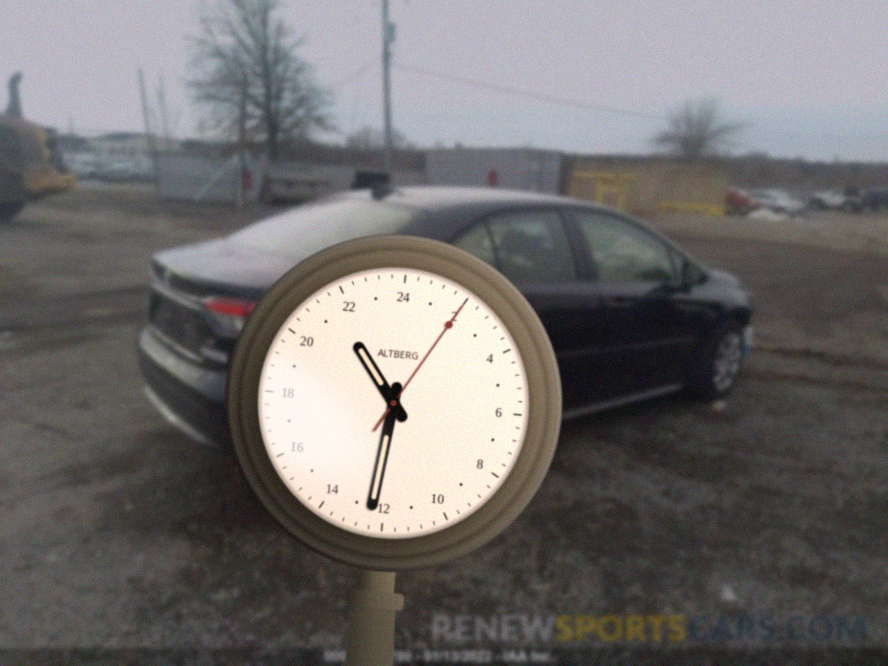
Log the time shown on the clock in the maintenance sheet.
21:31:05
